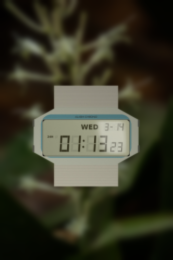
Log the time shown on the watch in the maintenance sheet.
1:13:23
